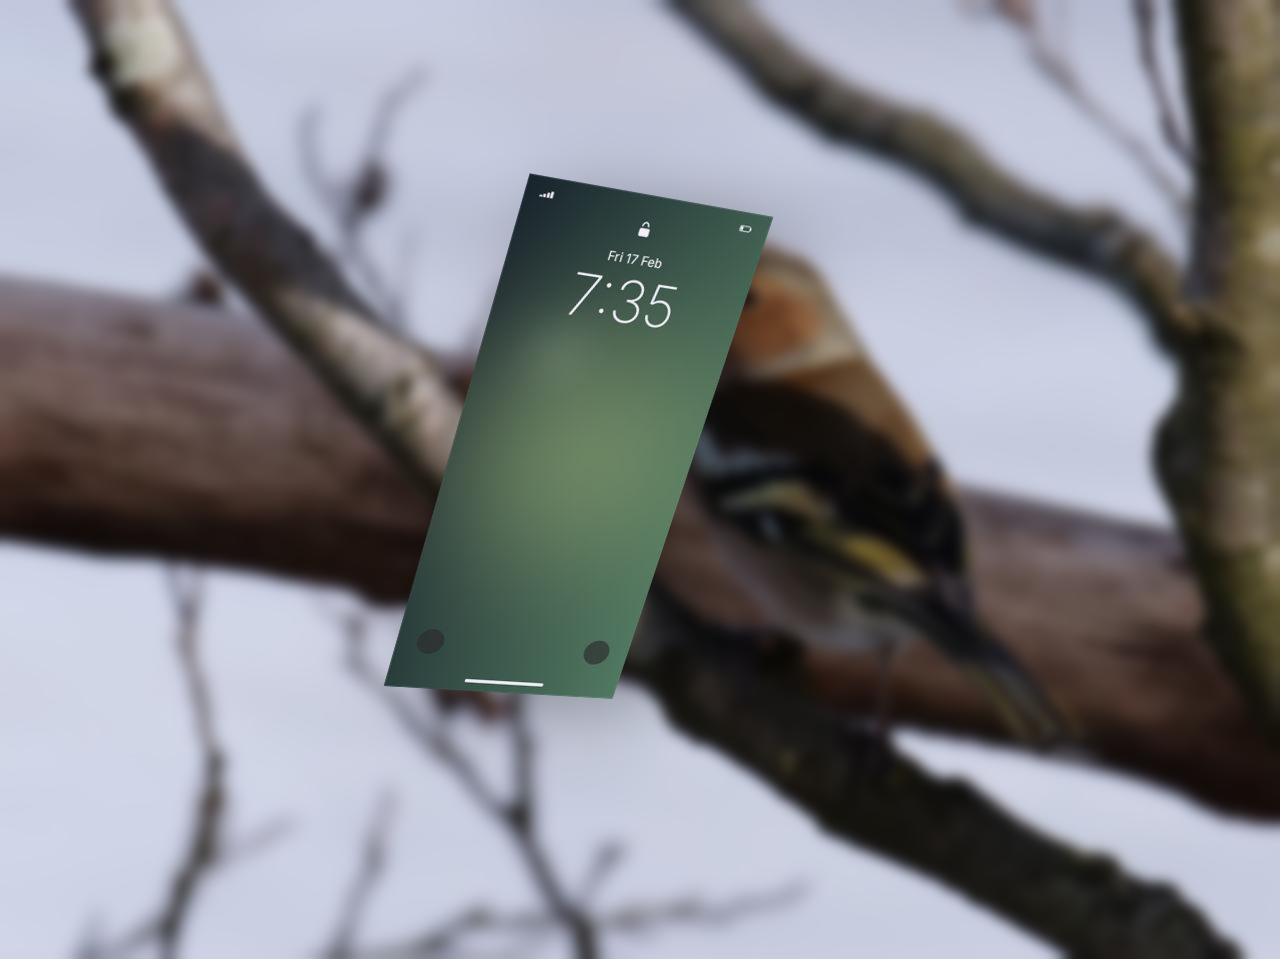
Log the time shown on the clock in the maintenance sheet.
7:35
